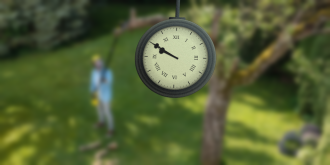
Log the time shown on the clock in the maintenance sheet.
9:50
